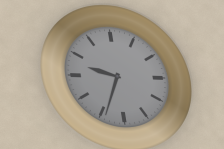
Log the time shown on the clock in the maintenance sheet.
9:34
